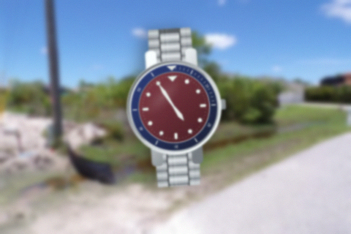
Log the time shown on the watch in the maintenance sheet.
4:55
